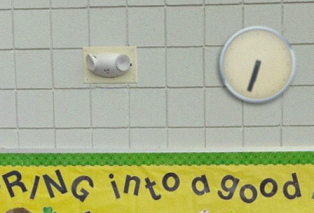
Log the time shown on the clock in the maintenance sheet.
6:33
